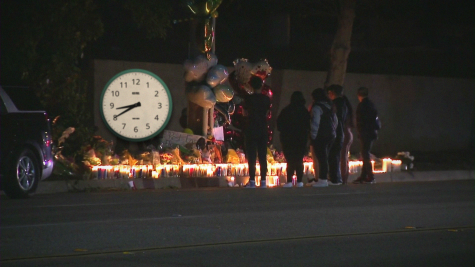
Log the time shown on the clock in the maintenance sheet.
8:40
